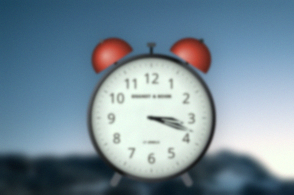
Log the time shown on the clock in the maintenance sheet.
3:18
